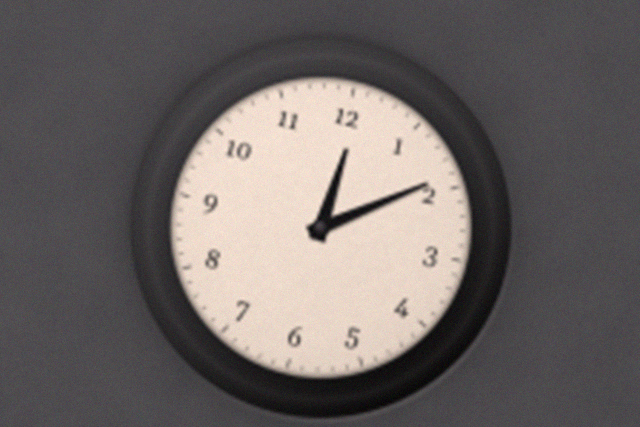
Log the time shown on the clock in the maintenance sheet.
12:09
